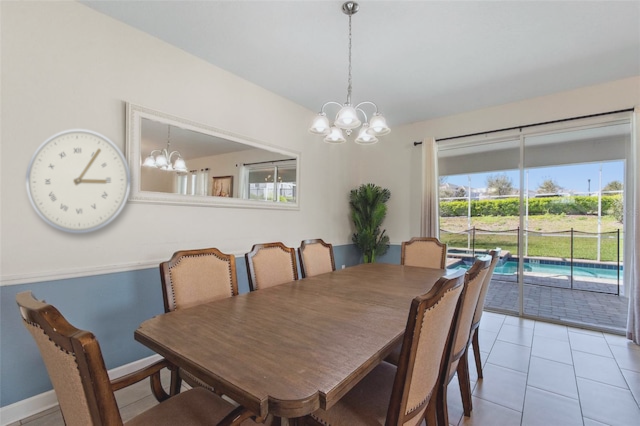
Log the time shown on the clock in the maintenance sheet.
3:06
